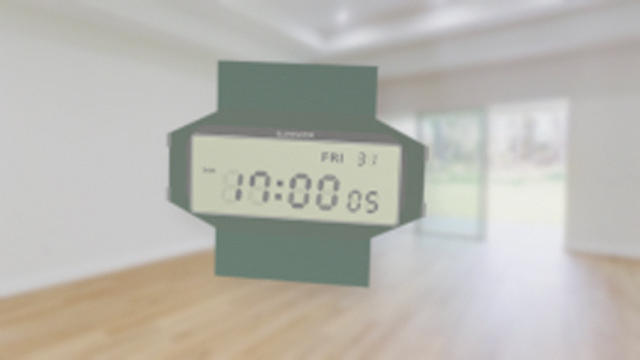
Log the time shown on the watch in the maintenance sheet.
17:00:05
